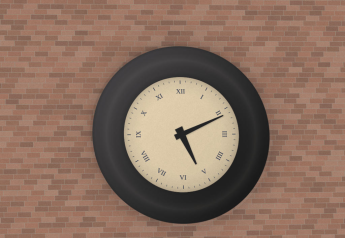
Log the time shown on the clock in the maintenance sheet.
5:11
